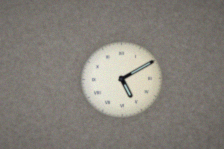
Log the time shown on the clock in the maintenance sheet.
5:10
